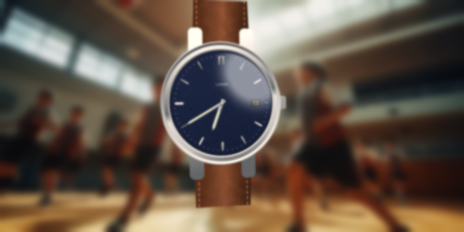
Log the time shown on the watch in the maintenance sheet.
6:40
